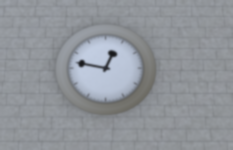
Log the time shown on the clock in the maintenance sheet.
12:47
